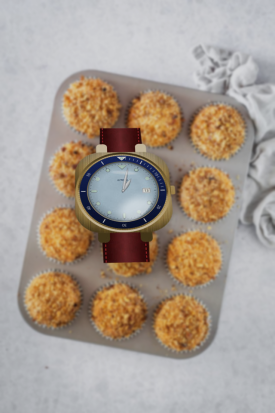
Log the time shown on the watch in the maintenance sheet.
1:02
